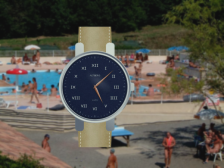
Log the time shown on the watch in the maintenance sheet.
5:08
